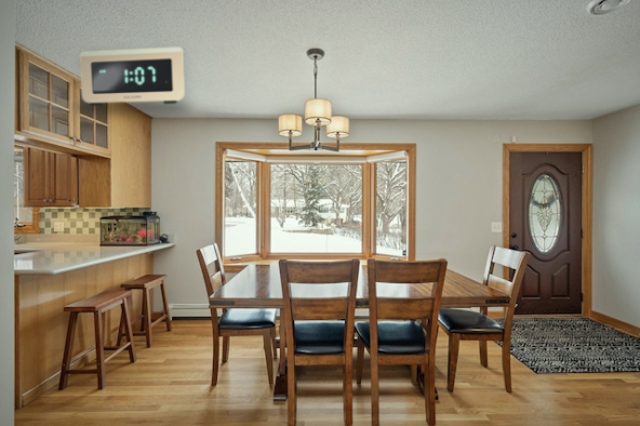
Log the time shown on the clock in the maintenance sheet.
1:07
